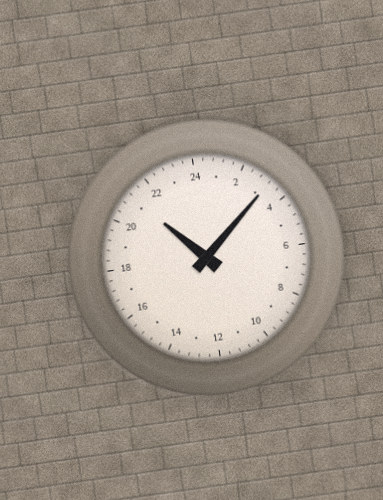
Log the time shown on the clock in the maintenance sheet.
21:08
